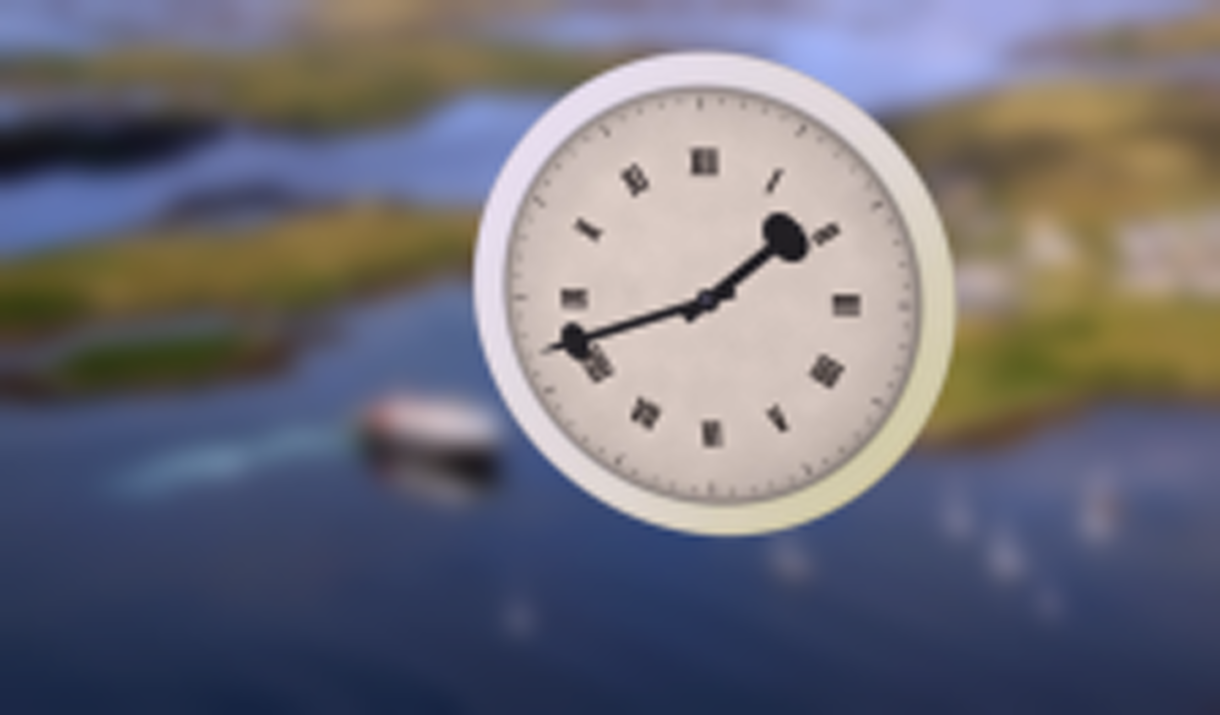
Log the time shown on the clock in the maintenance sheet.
1:42
